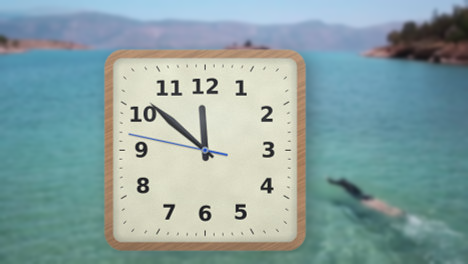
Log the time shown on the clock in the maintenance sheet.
11:51:47
